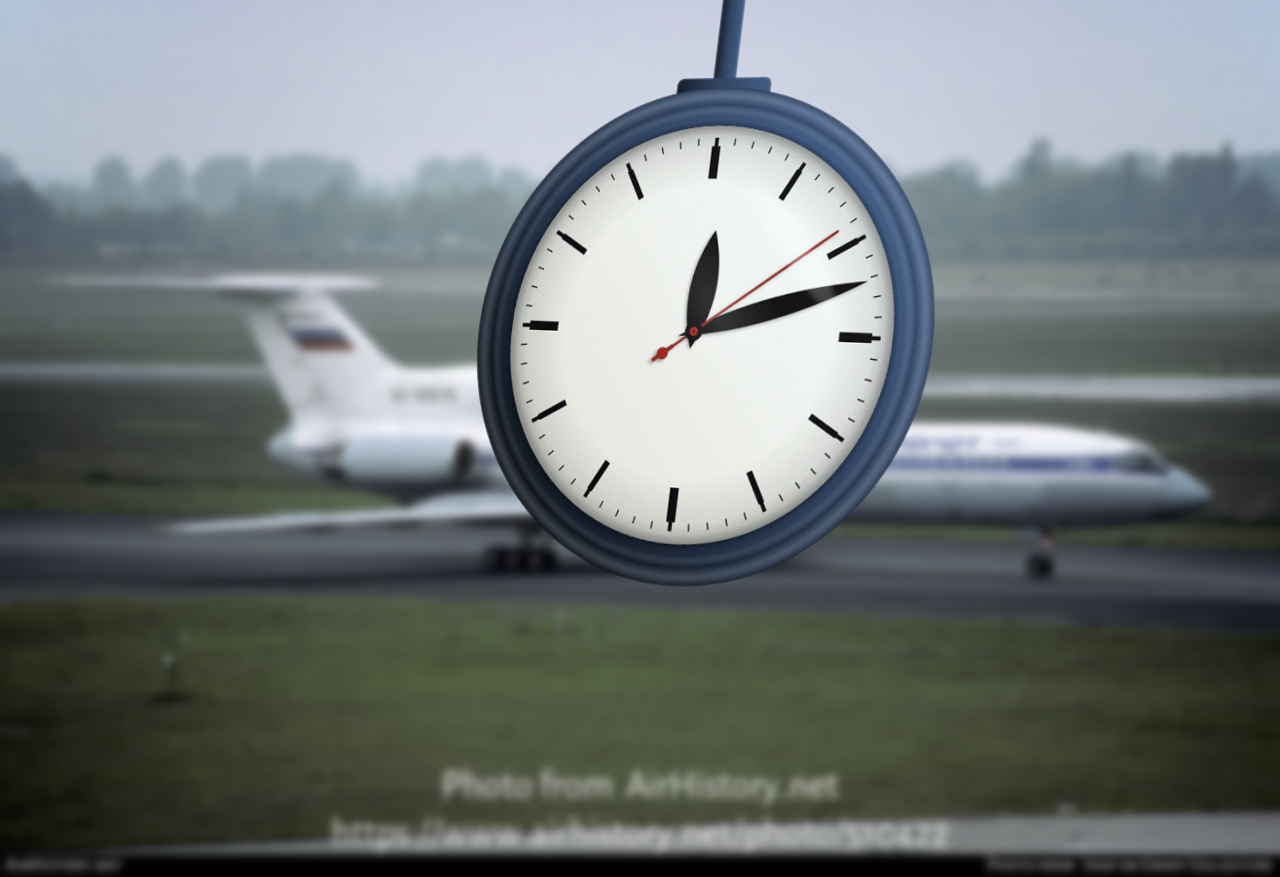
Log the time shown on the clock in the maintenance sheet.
12:12:09
